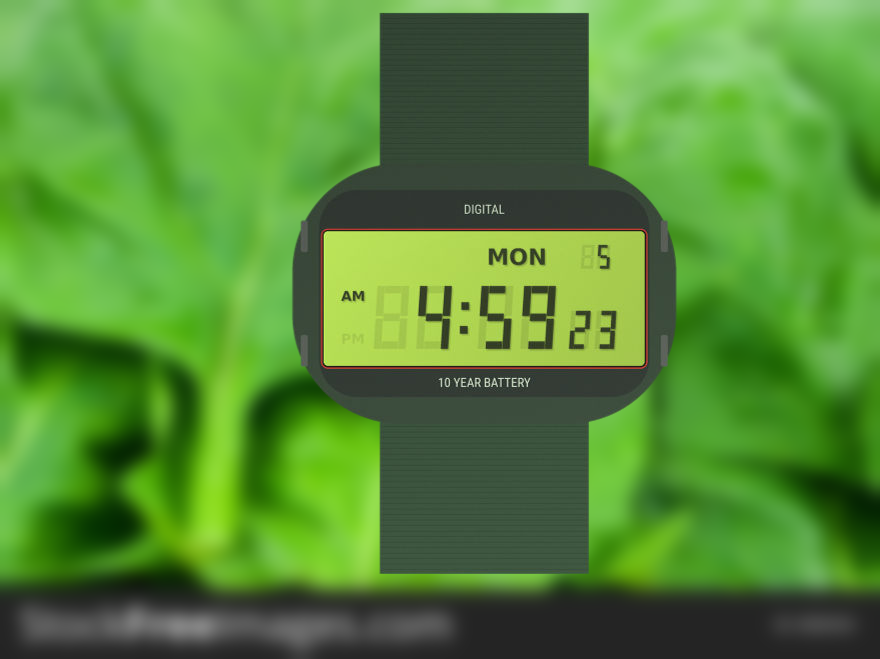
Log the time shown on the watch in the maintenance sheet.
4:59:23
